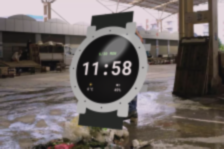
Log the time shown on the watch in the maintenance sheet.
11:58
